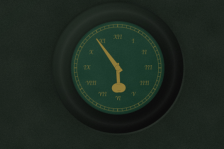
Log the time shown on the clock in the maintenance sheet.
5:54
